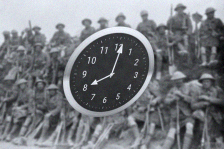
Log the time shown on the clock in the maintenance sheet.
8:01
